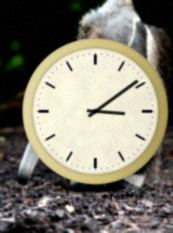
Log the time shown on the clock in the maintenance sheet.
3:09
